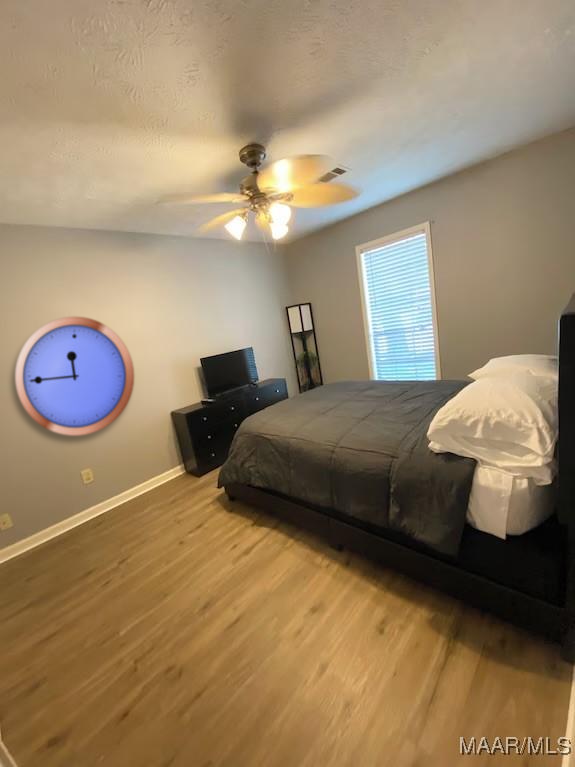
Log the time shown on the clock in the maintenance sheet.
11:44
